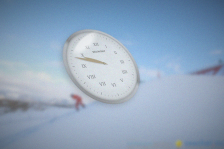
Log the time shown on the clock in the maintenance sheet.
9:48
